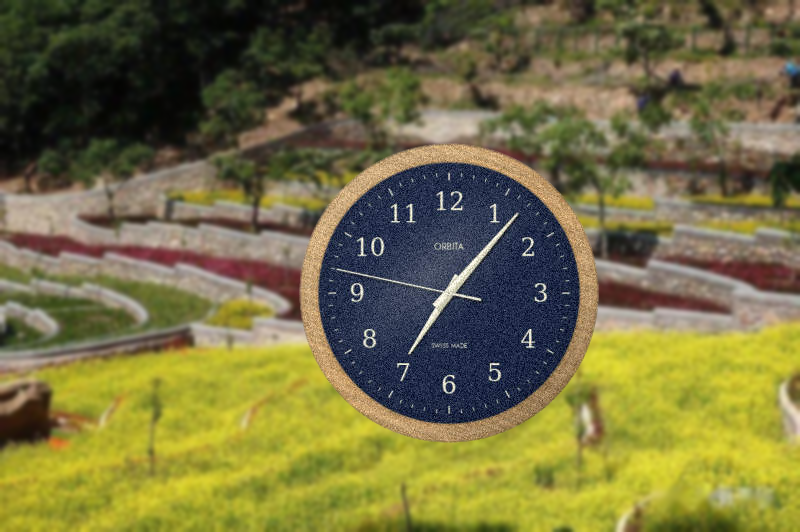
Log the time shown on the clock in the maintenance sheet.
7:06:47
